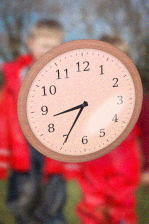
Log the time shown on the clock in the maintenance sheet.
8:35
